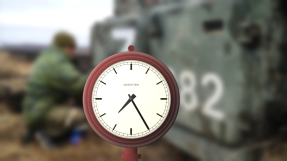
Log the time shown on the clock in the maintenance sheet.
7:25
